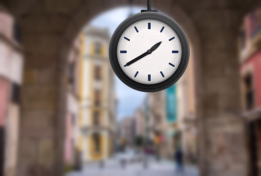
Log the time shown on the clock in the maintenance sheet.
1:40
